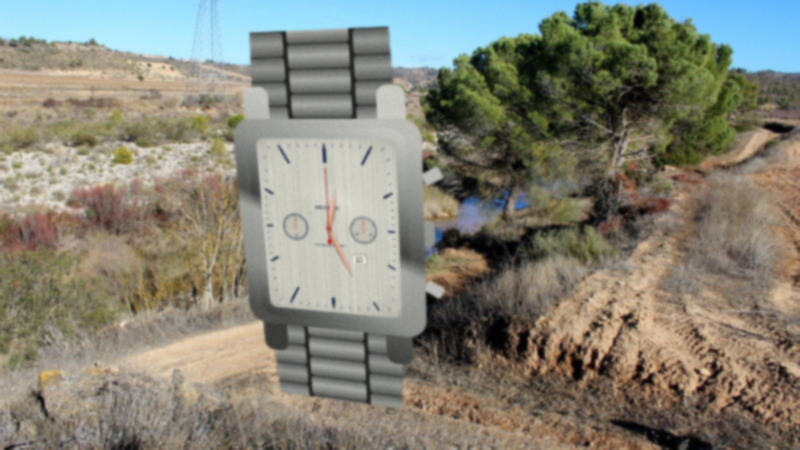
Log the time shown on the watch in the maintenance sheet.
12:26
